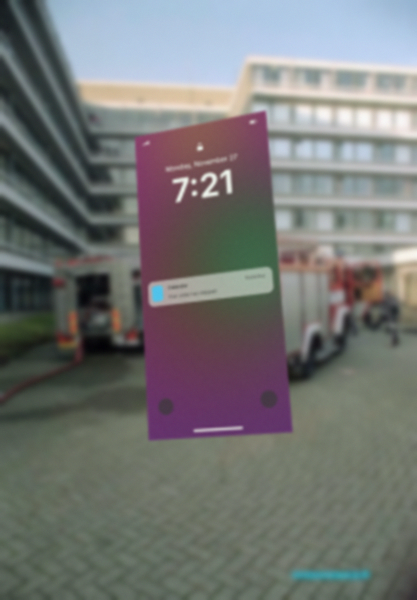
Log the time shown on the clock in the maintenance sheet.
7:21
